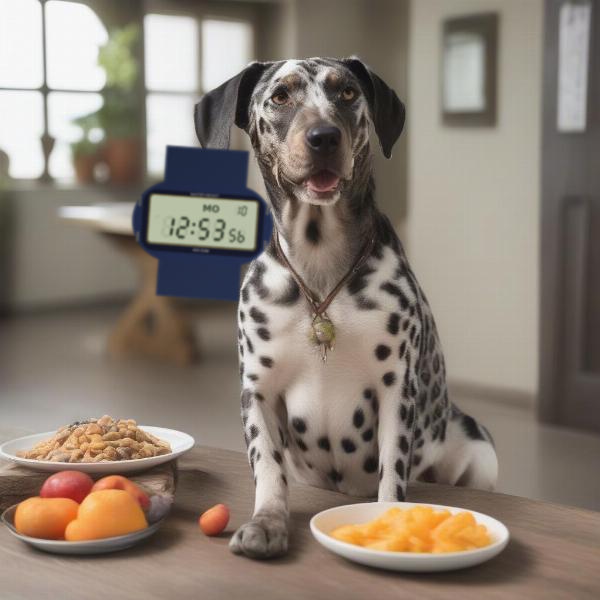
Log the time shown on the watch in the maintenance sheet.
12:53:56
